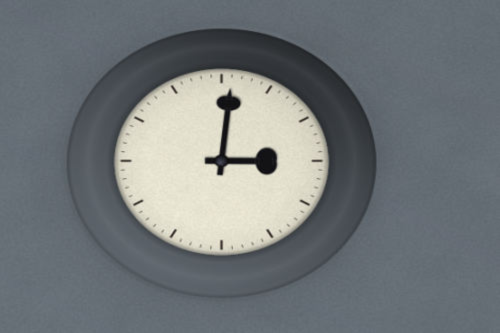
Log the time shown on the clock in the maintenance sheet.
3:01
